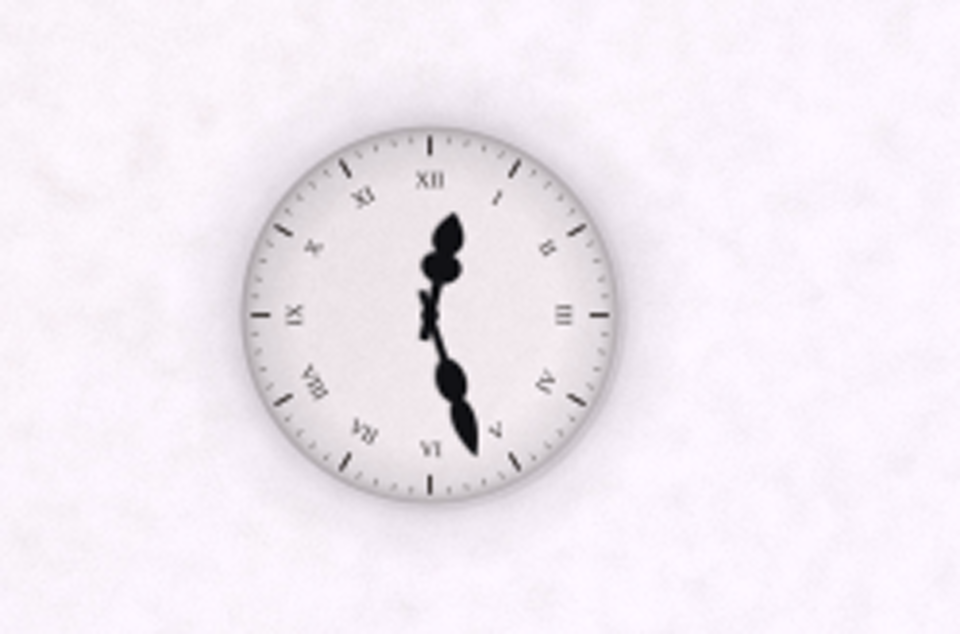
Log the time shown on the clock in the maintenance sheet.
12:27
